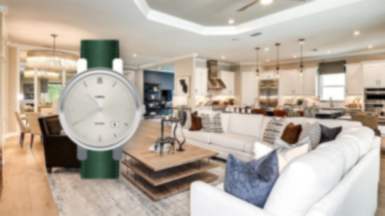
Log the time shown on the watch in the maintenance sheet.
10:40
